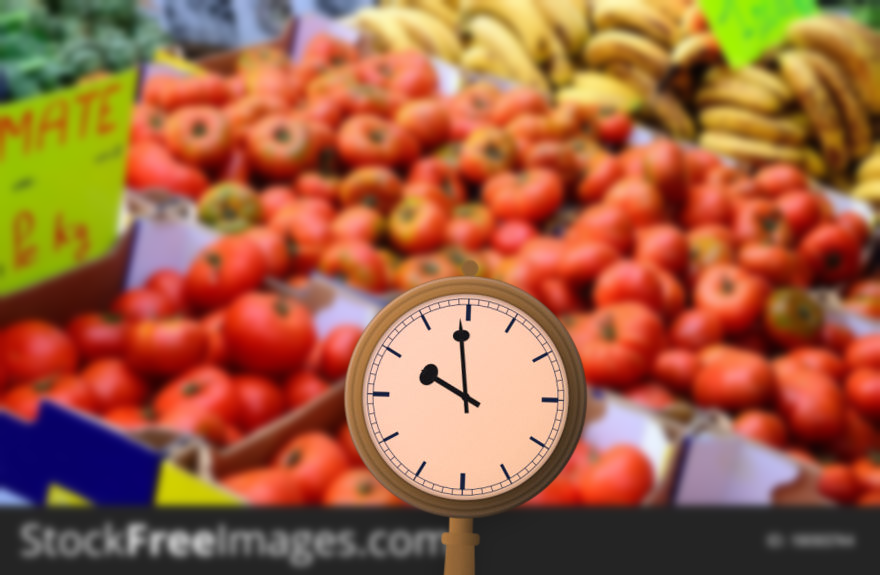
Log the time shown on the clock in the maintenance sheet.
9:59
